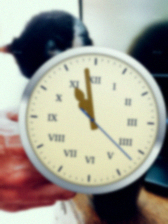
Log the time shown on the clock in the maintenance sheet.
10:58:22
